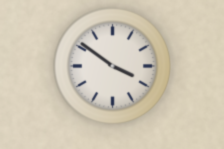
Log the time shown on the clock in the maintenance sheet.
3:51
